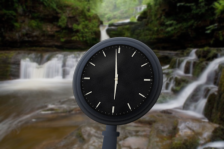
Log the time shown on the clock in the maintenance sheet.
5:59
